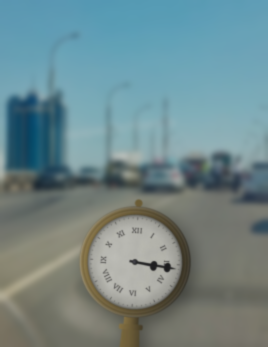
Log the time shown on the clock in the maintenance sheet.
3:16
